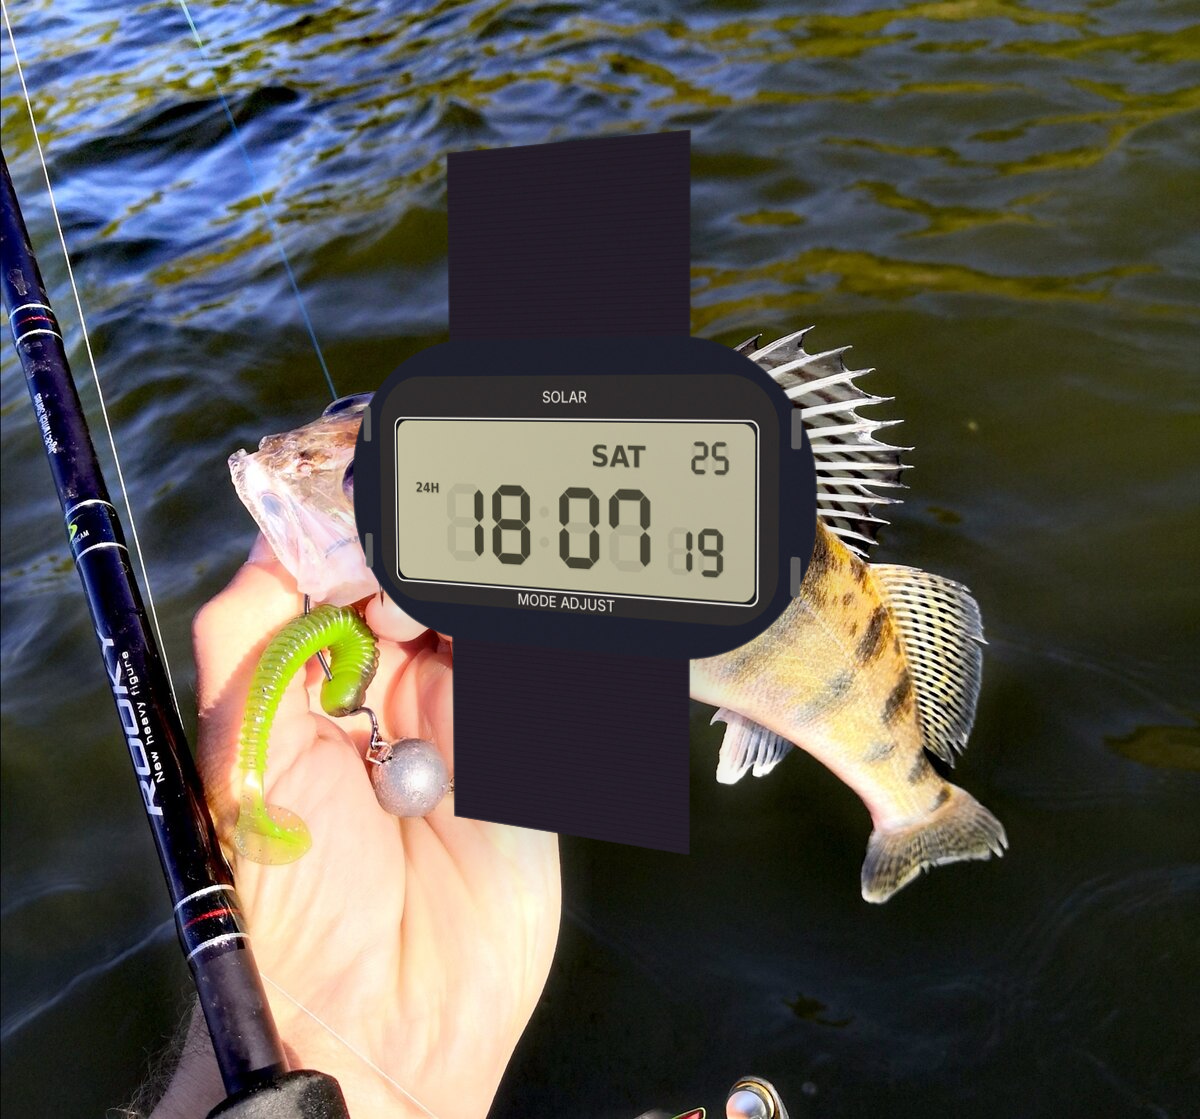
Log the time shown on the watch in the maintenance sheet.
18:07:19
